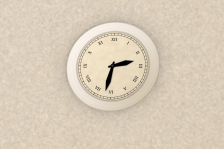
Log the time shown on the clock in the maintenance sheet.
2:32
